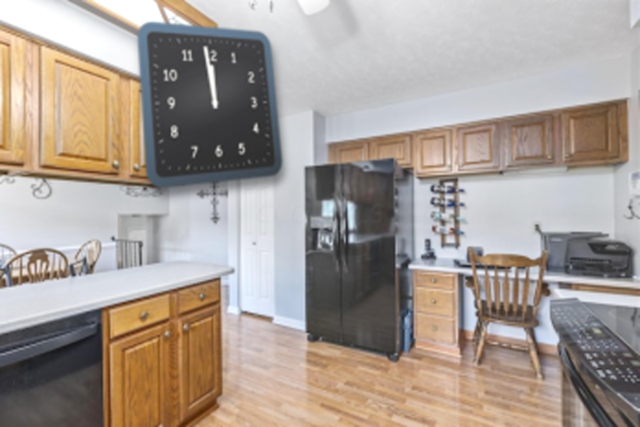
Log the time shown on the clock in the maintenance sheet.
11:59
